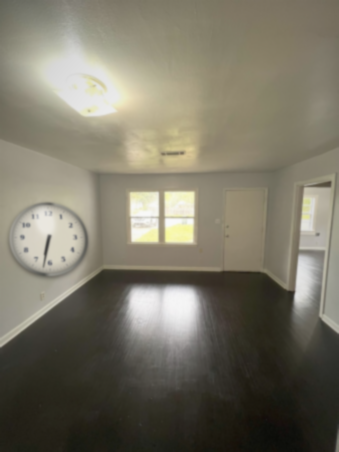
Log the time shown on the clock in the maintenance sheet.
6:32
